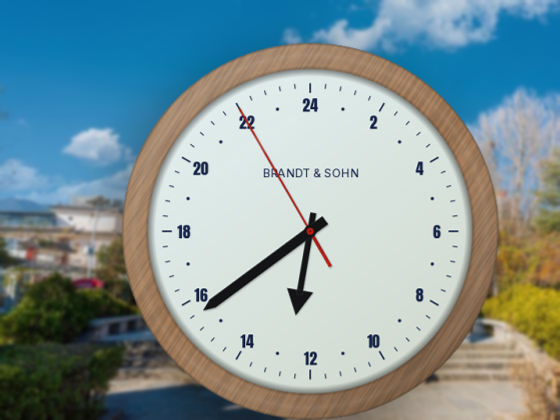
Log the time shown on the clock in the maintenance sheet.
12:38:55
